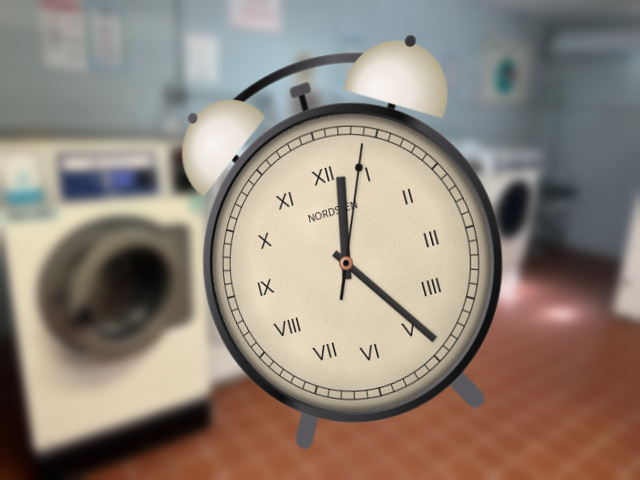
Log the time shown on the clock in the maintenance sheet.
12:24:04
